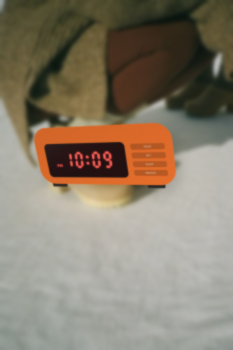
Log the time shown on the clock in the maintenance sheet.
10:09
